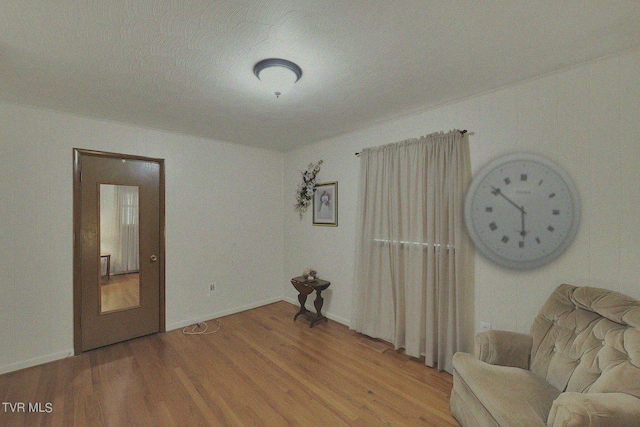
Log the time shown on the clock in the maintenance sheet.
5:51
